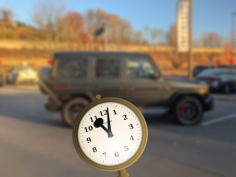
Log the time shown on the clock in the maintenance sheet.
11:02
